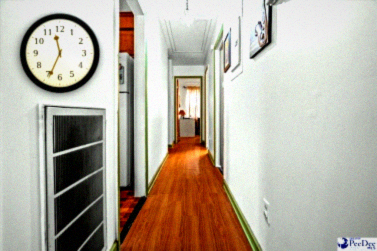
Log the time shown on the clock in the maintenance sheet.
11:34
